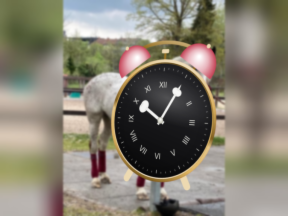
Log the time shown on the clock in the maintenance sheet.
10:05
